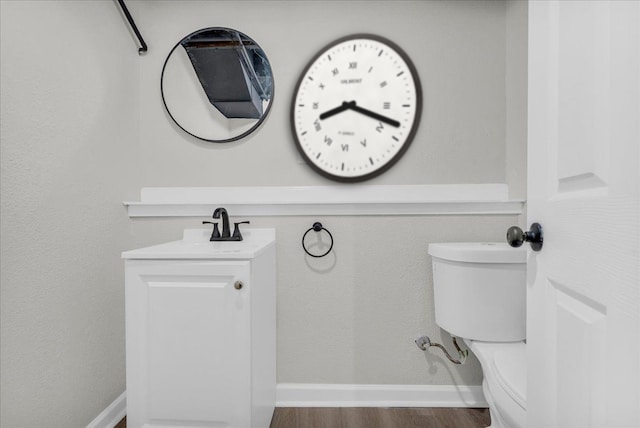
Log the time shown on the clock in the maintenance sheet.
8:18
